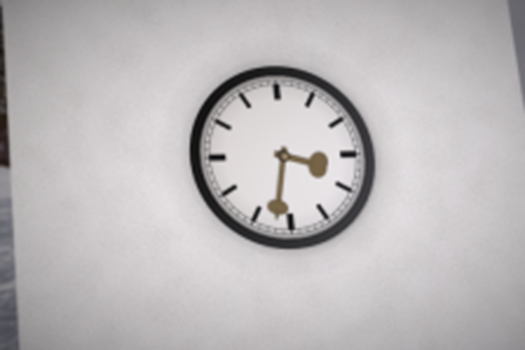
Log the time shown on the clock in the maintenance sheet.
3:32
